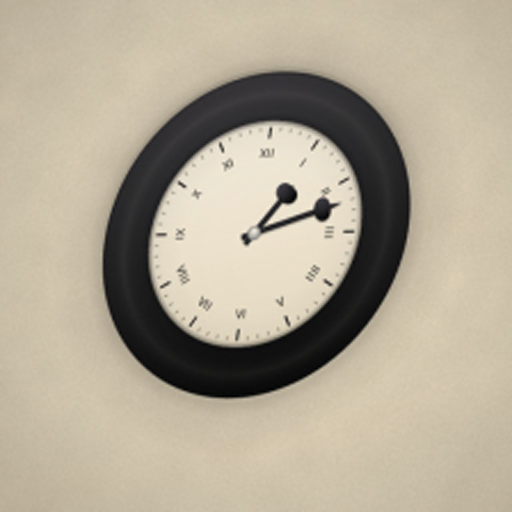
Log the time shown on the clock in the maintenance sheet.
1:12
